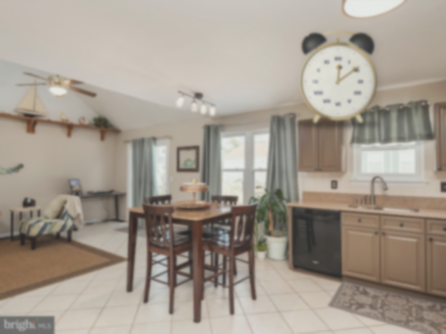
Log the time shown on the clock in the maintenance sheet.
12:09
